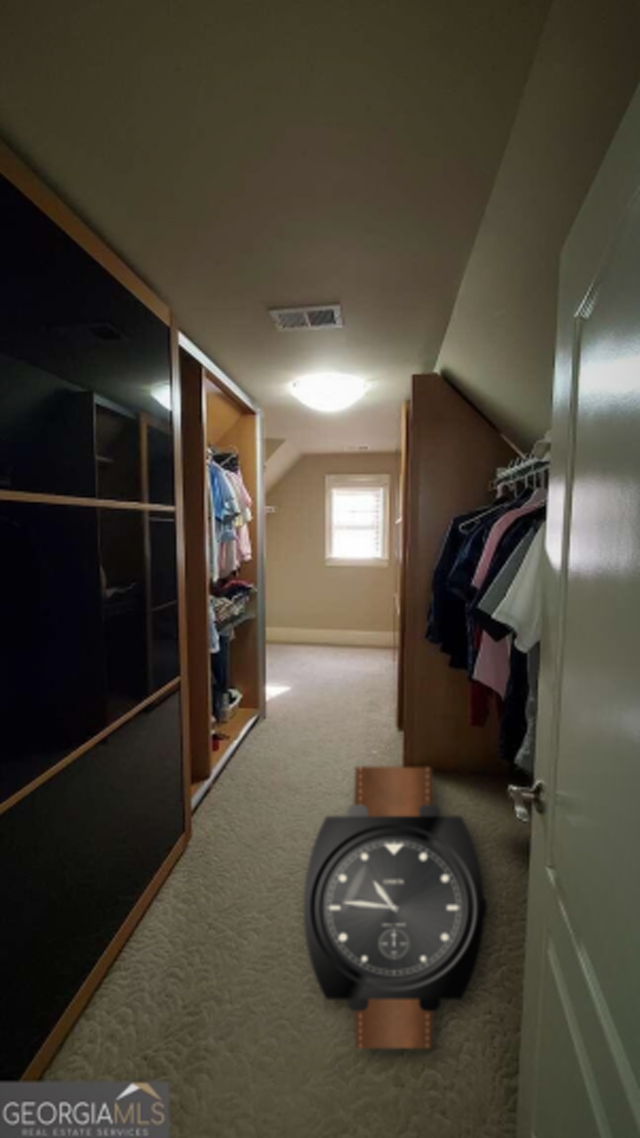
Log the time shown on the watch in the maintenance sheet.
10:46
